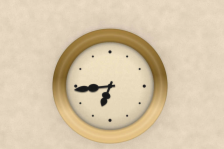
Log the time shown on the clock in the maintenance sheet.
6:44
